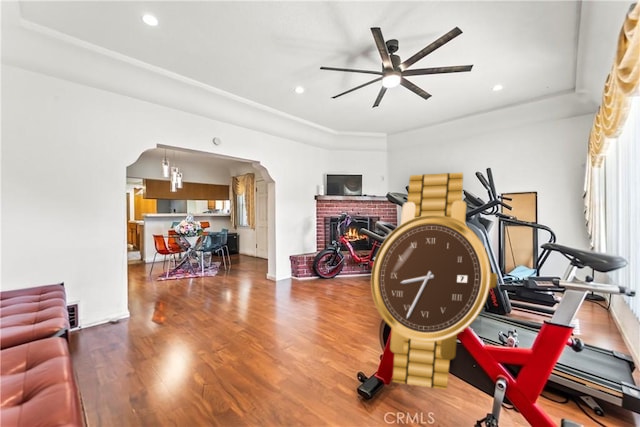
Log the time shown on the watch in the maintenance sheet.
8:34
